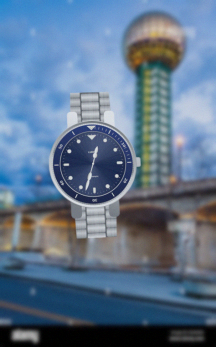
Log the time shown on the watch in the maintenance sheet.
12:33
